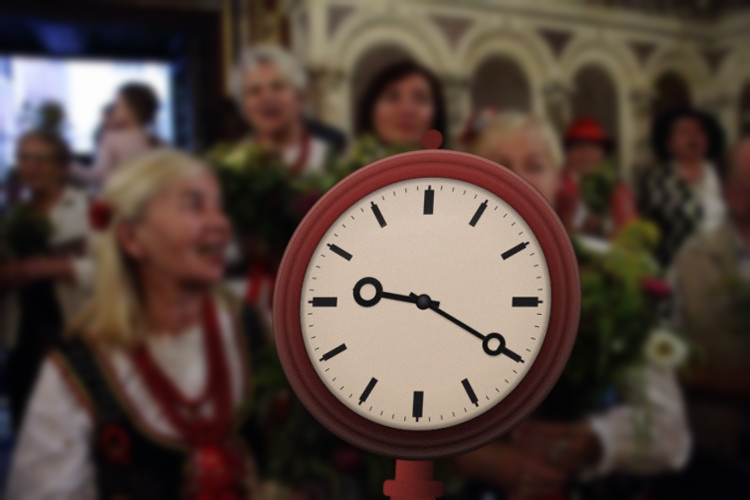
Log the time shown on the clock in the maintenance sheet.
9:20
